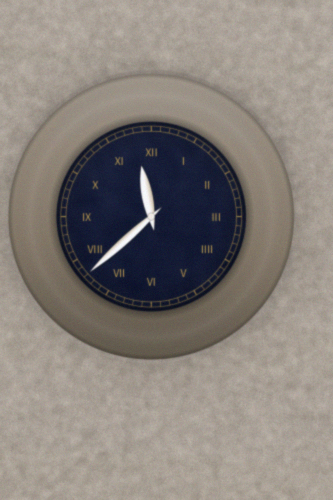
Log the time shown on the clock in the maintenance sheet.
11:38
